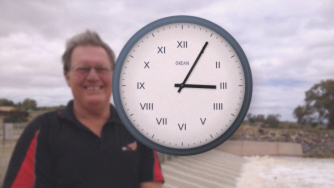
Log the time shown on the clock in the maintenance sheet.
3:05
